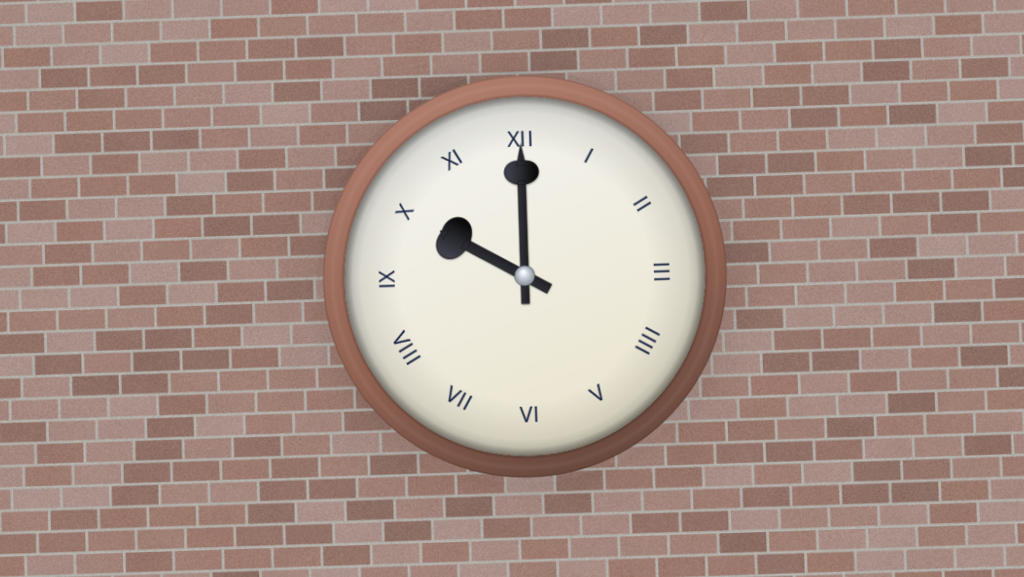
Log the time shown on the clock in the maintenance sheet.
10:00
